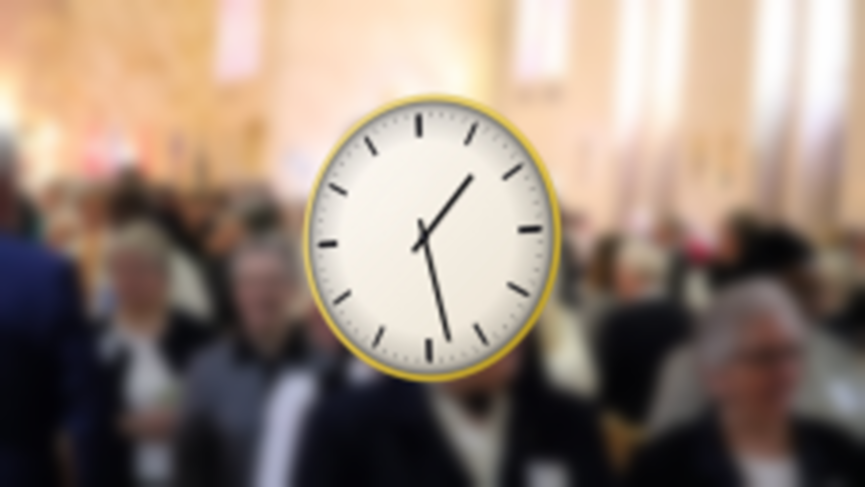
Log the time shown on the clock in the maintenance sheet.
1:28
